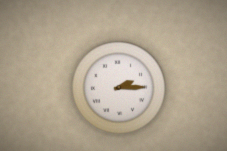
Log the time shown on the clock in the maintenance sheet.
2:15
